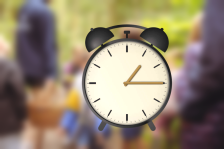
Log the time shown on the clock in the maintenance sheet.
1:15
